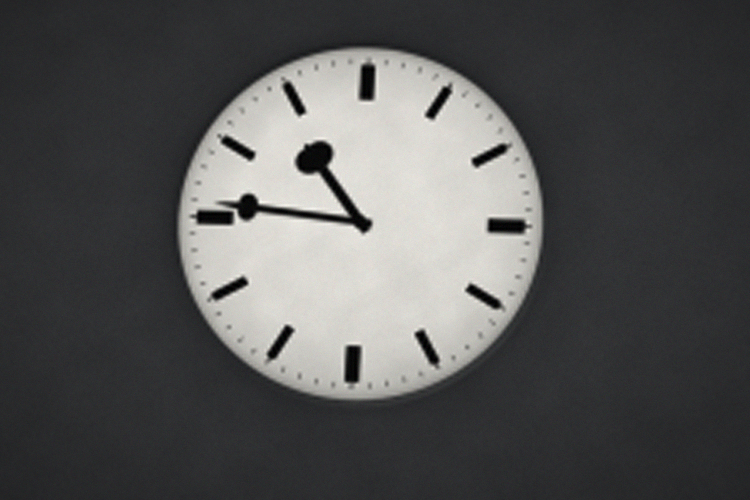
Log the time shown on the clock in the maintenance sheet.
10:46
